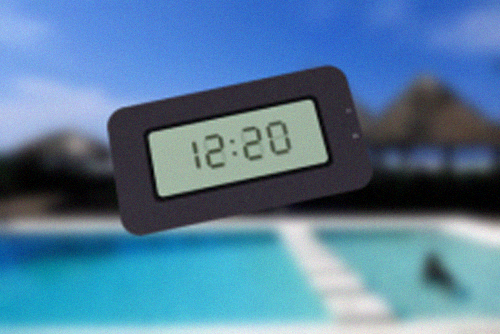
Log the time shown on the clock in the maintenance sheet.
12:20
